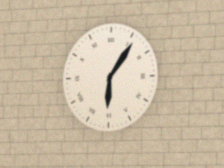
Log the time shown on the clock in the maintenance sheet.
6:06
